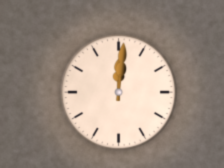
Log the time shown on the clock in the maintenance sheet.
12:01
